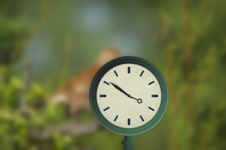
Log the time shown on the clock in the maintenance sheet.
3:51
